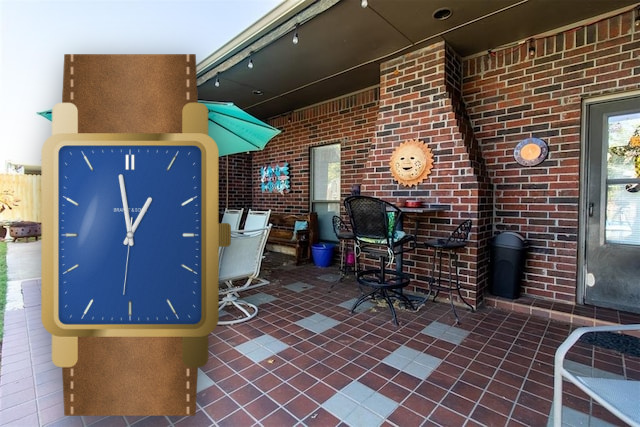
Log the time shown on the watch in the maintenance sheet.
12:58:31
